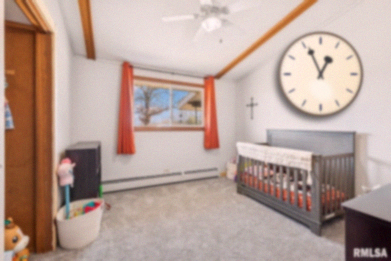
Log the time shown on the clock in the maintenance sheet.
12:56
